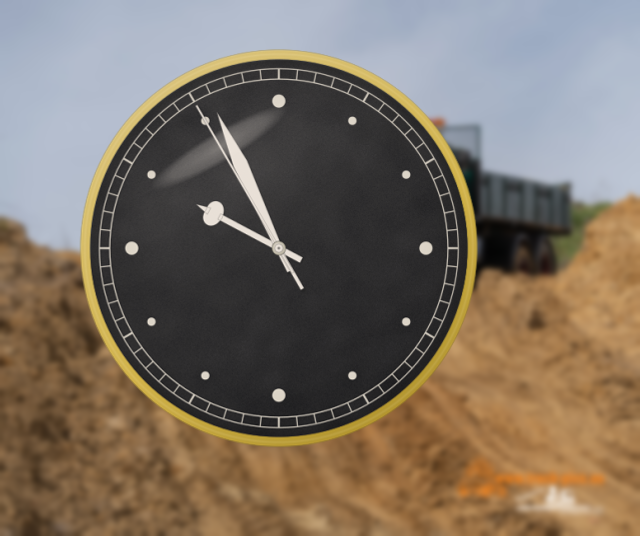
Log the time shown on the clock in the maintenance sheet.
9:55:55
